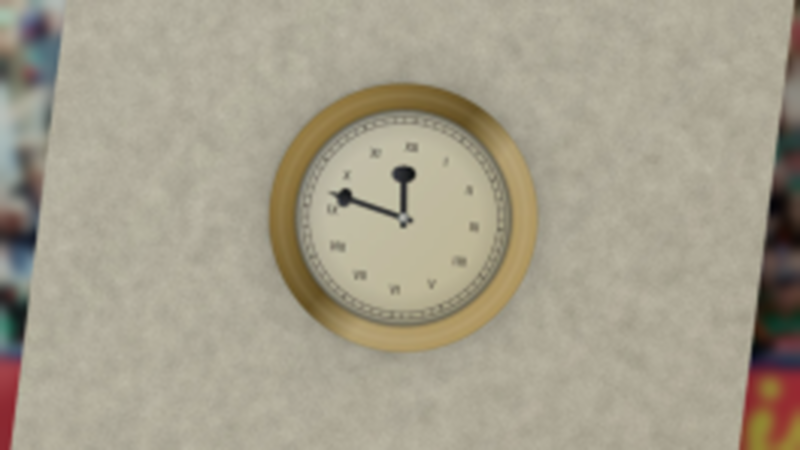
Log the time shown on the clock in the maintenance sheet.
11:47
